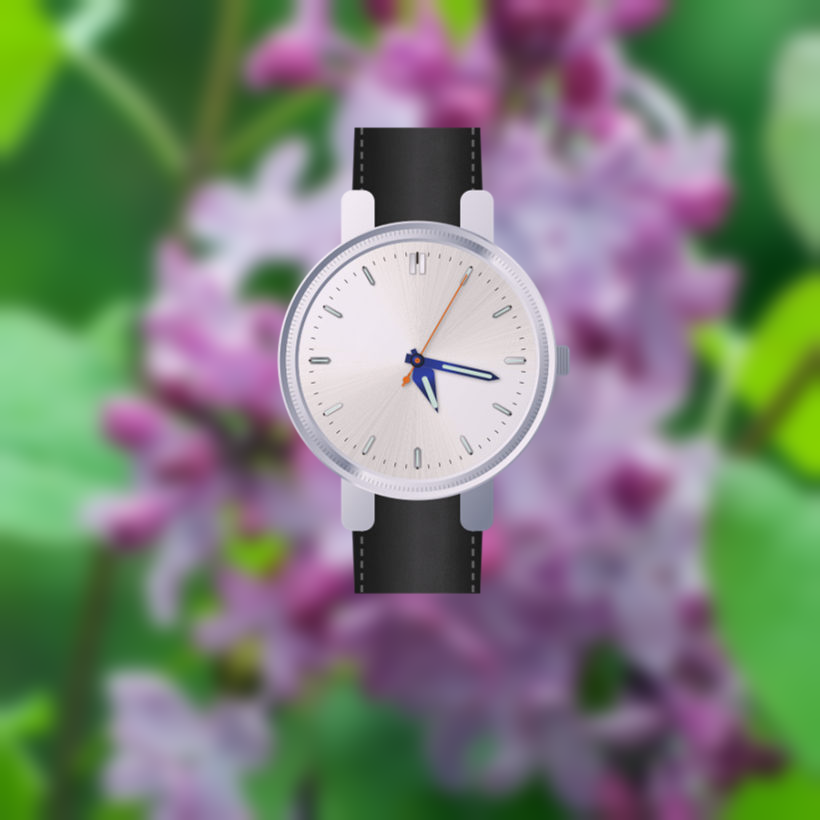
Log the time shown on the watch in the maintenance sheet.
5:17:05
